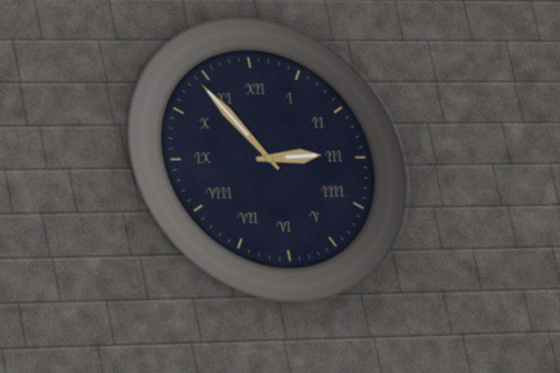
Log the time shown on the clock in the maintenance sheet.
2:54
